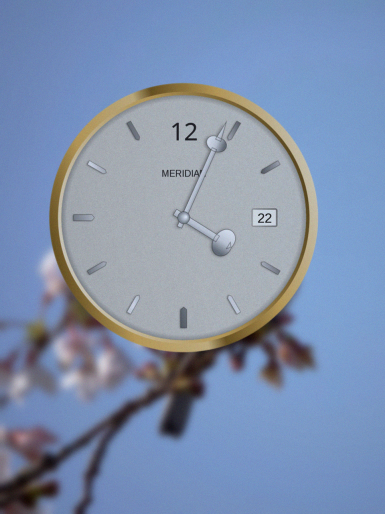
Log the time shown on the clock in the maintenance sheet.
4:04
